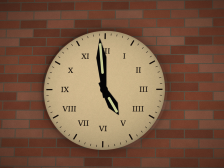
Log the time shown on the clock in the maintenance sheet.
4:59
